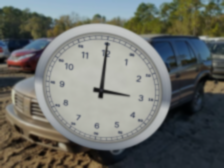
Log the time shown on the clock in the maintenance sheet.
3:00
